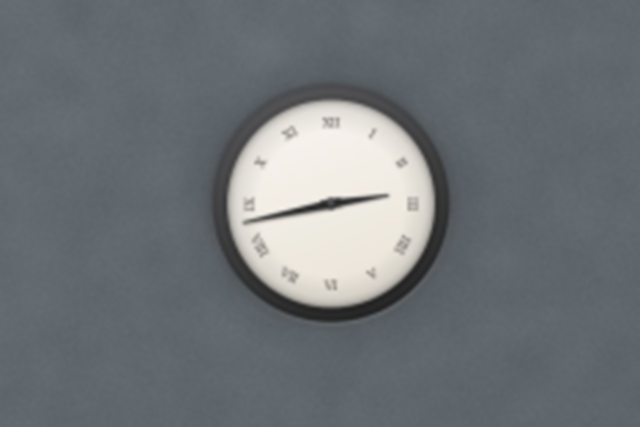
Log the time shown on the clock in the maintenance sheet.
2:43
